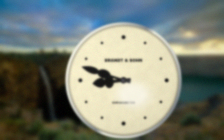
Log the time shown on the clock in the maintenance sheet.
8:48
